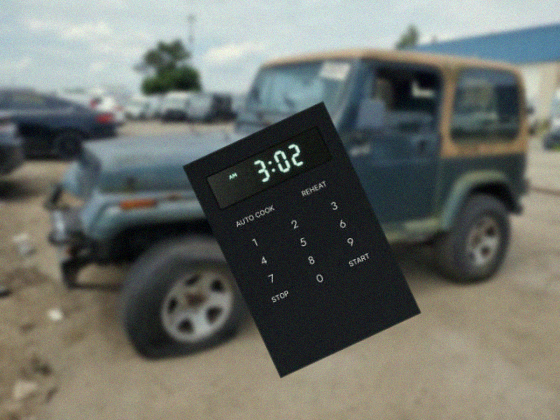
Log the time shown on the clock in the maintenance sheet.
3:02
